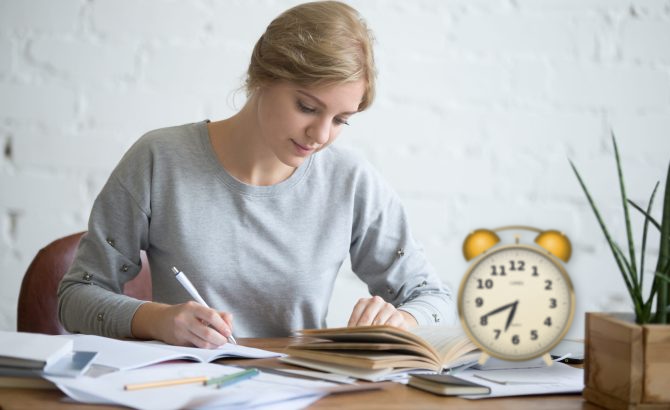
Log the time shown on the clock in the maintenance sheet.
6:41
